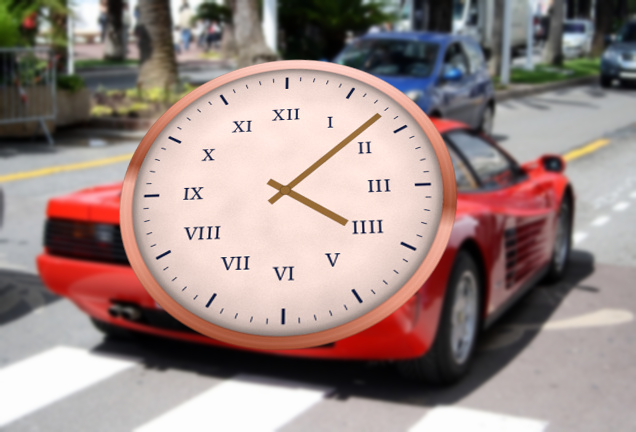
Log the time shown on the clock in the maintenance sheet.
4:08
